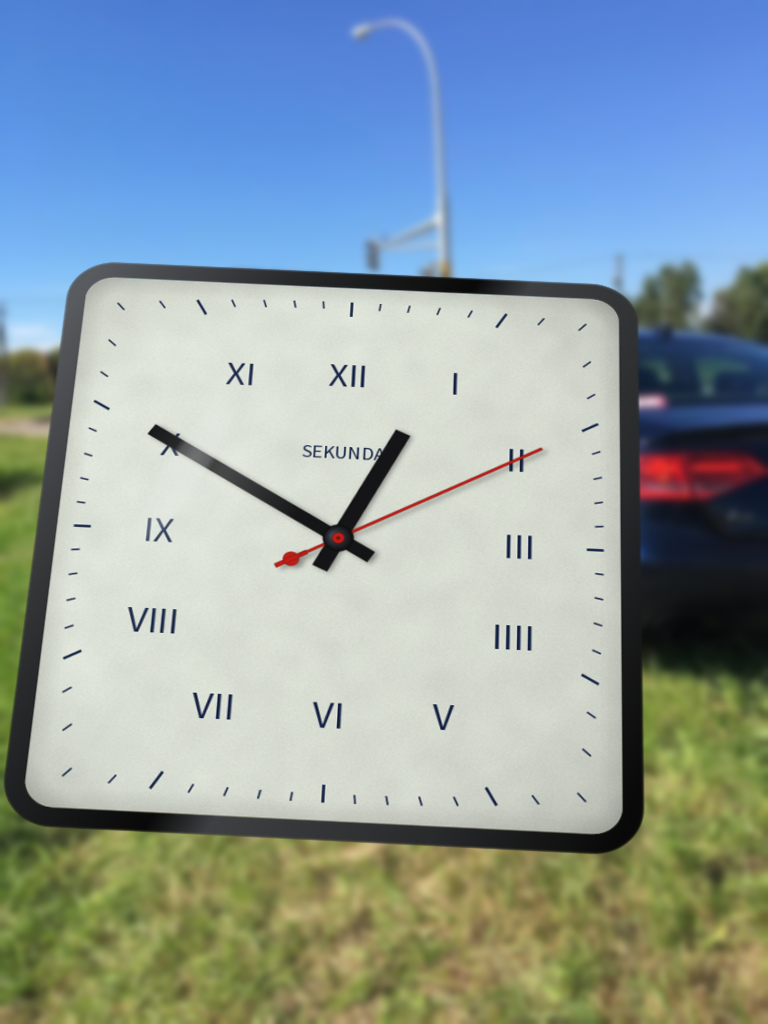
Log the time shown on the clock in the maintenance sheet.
12:50:10
